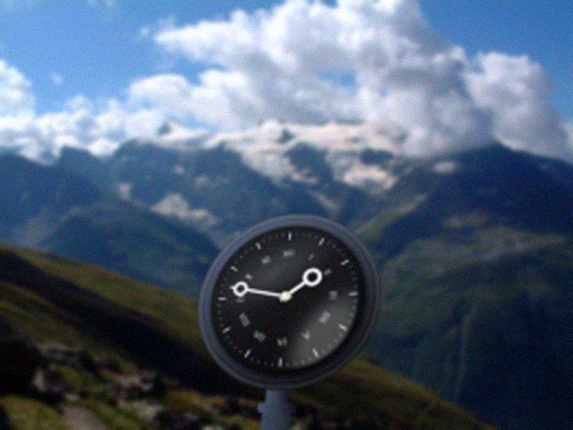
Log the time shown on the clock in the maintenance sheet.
1:47
